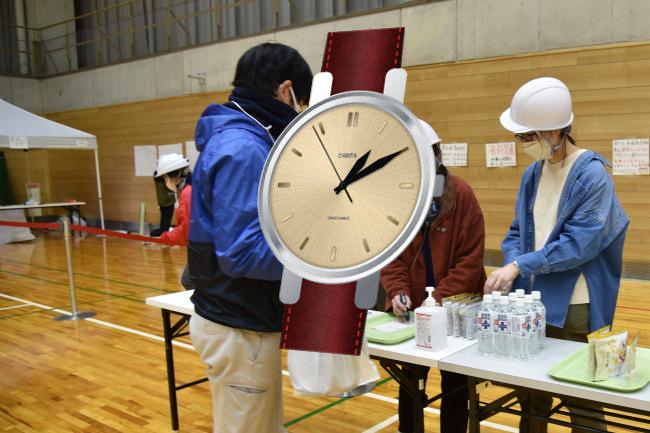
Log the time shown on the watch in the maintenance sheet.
1:09:54
